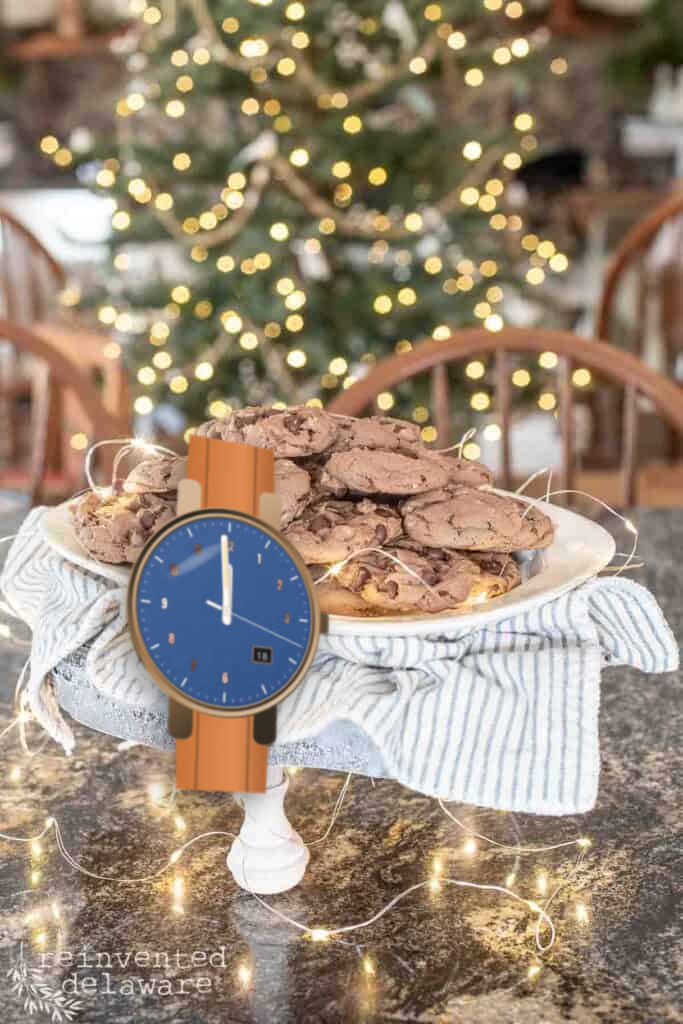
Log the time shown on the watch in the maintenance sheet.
11:59:18
